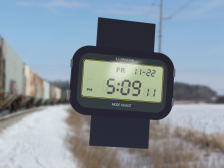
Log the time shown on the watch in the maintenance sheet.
5:09:11
